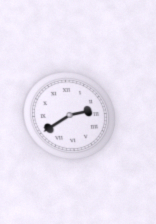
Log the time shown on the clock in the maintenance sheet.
2:40
